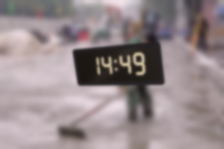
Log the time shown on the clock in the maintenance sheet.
14:49
